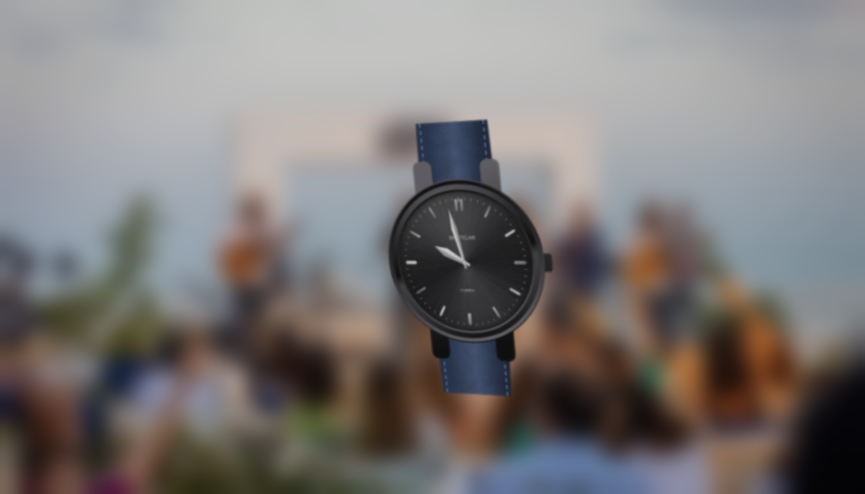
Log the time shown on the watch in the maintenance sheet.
9:58
